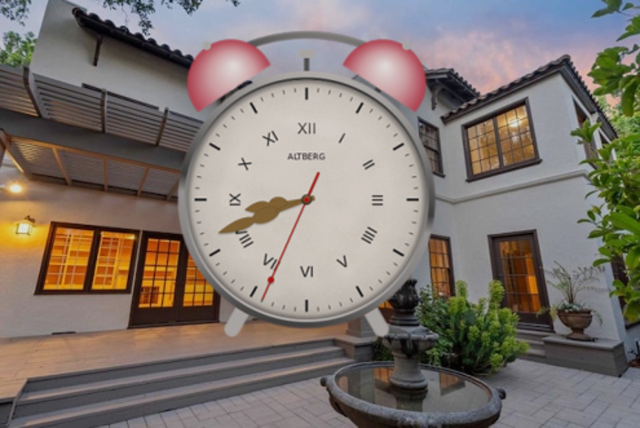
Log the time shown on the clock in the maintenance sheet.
8:41:34
